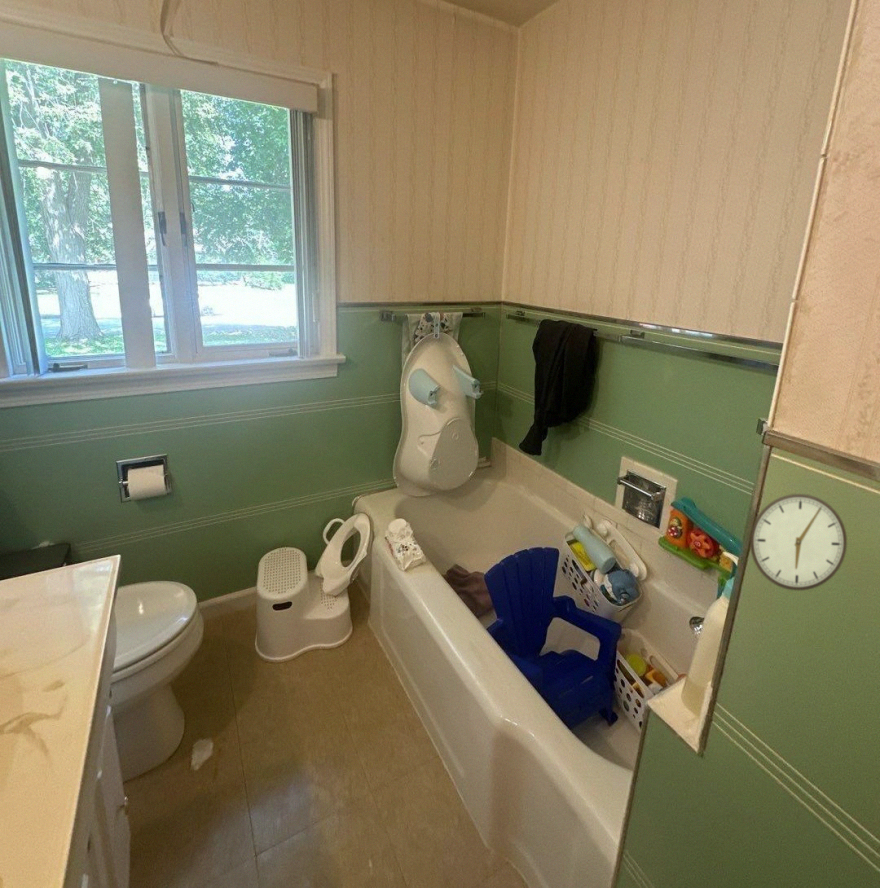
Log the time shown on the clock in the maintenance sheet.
6:05
